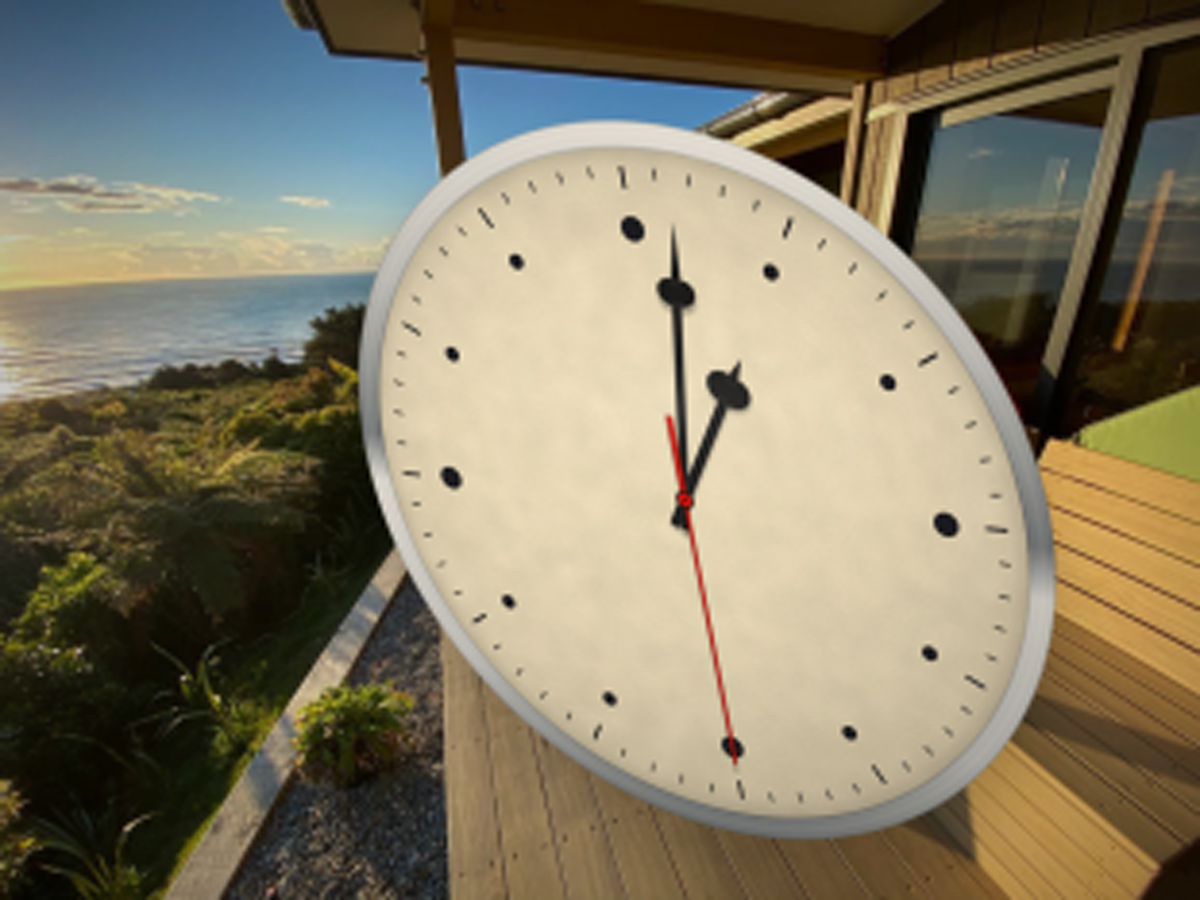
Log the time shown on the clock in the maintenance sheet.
1:01:30
